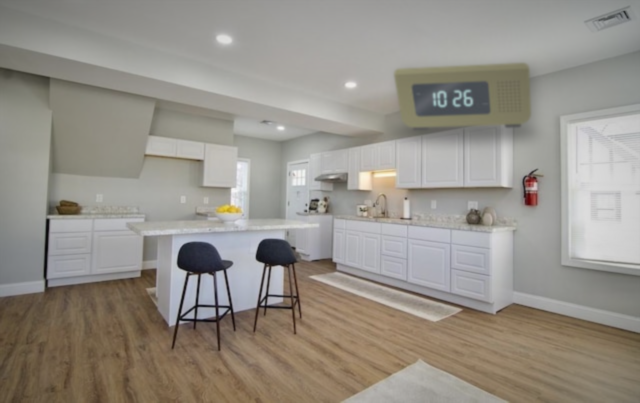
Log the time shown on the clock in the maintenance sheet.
10:26
